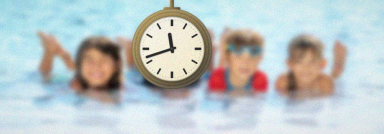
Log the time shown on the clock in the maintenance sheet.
11:42
